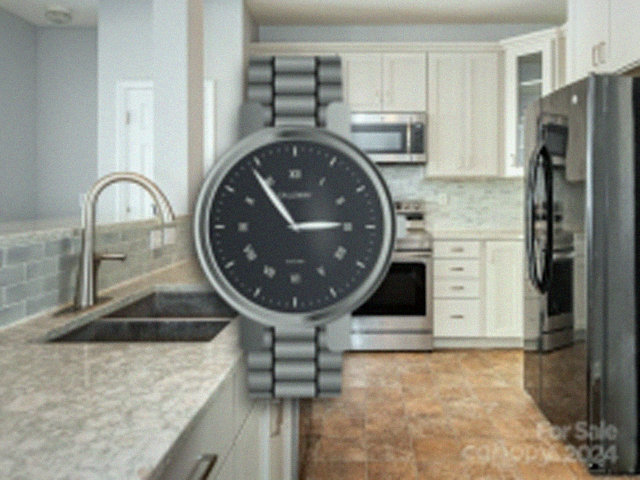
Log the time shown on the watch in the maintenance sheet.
2:54
